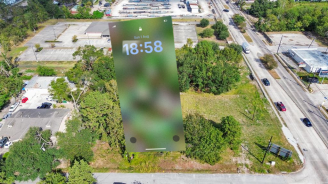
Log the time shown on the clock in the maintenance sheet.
18:58
